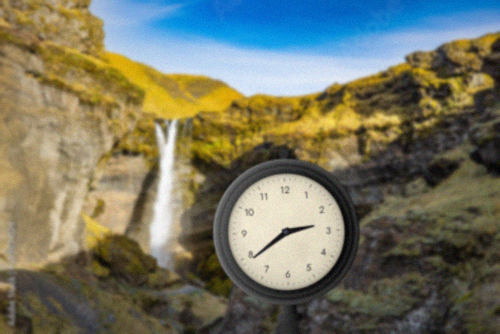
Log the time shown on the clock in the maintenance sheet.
2:39
